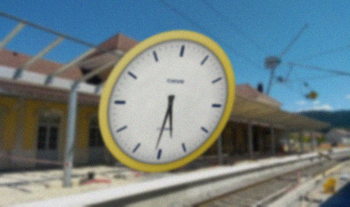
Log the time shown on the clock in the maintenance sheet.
5:31
